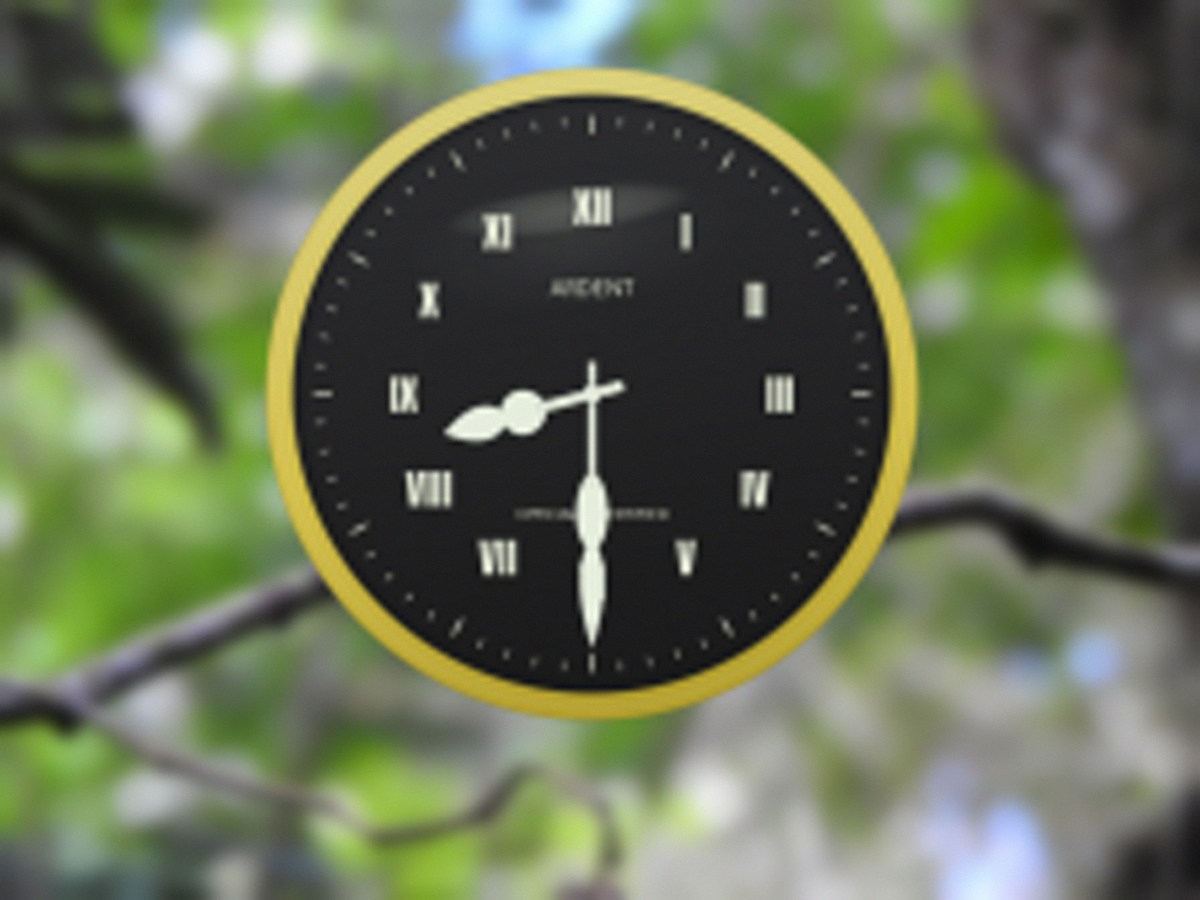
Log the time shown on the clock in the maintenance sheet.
8:30
